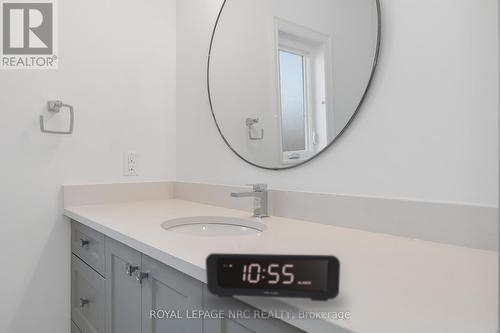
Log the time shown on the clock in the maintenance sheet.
10:55
